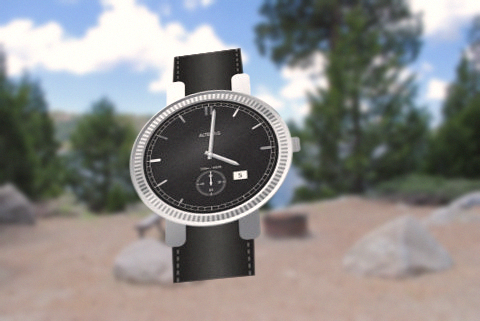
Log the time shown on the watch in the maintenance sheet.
4:01
